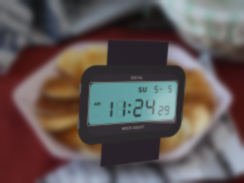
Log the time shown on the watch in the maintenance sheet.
11:24
